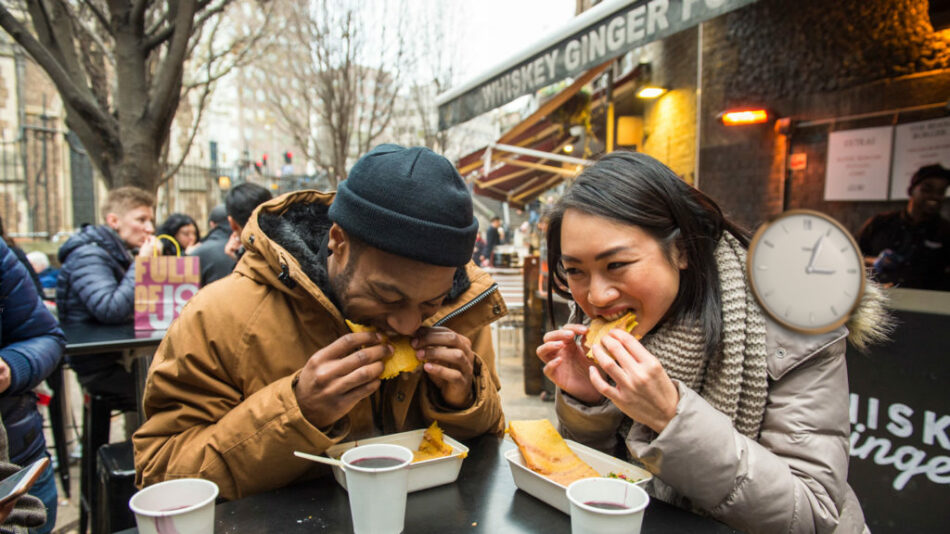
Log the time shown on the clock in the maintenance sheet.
3:04
